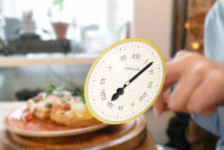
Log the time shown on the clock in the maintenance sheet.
7:07
